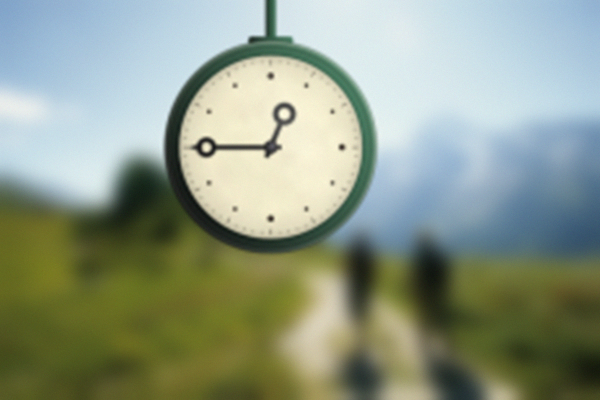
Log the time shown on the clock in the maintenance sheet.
12:45
